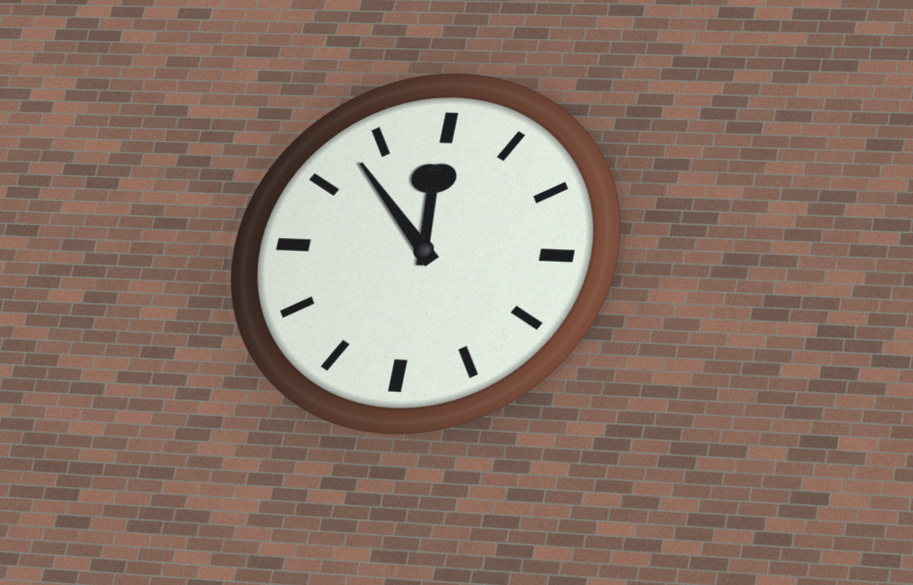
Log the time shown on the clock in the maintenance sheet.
11:53
